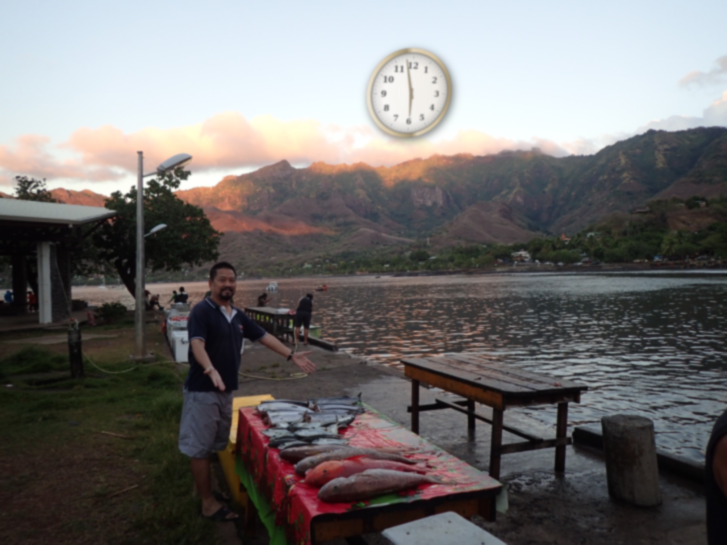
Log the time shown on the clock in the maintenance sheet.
5:58
